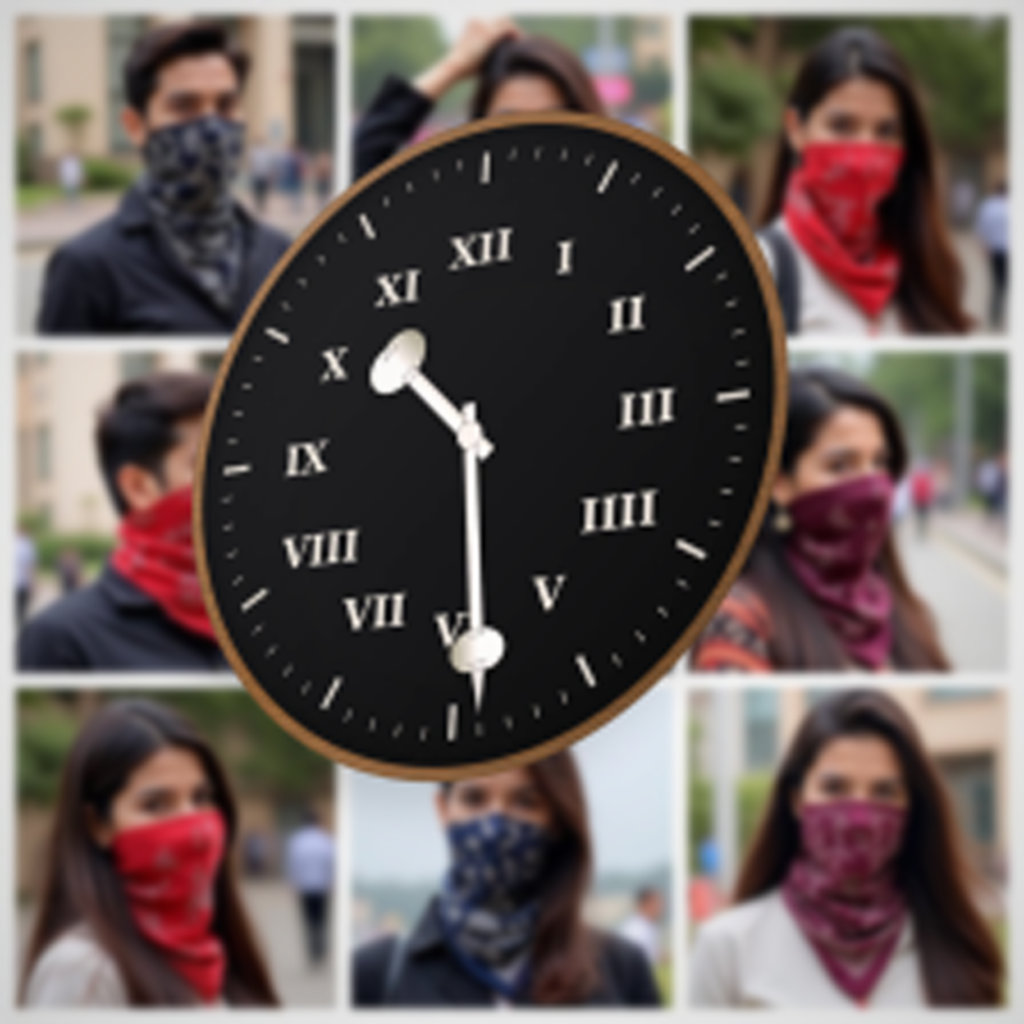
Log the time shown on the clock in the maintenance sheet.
10:29
